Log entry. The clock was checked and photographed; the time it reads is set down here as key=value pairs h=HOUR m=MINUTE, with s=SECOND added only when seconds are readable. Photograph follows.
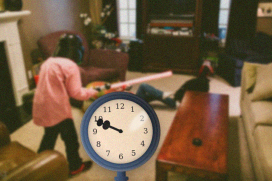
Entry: h=9 m=49
